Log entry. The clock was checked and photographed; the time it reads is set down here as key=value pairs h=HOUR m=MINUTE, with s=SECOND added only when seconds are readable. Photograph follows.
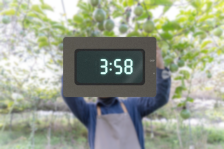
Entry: h=3 m=58
